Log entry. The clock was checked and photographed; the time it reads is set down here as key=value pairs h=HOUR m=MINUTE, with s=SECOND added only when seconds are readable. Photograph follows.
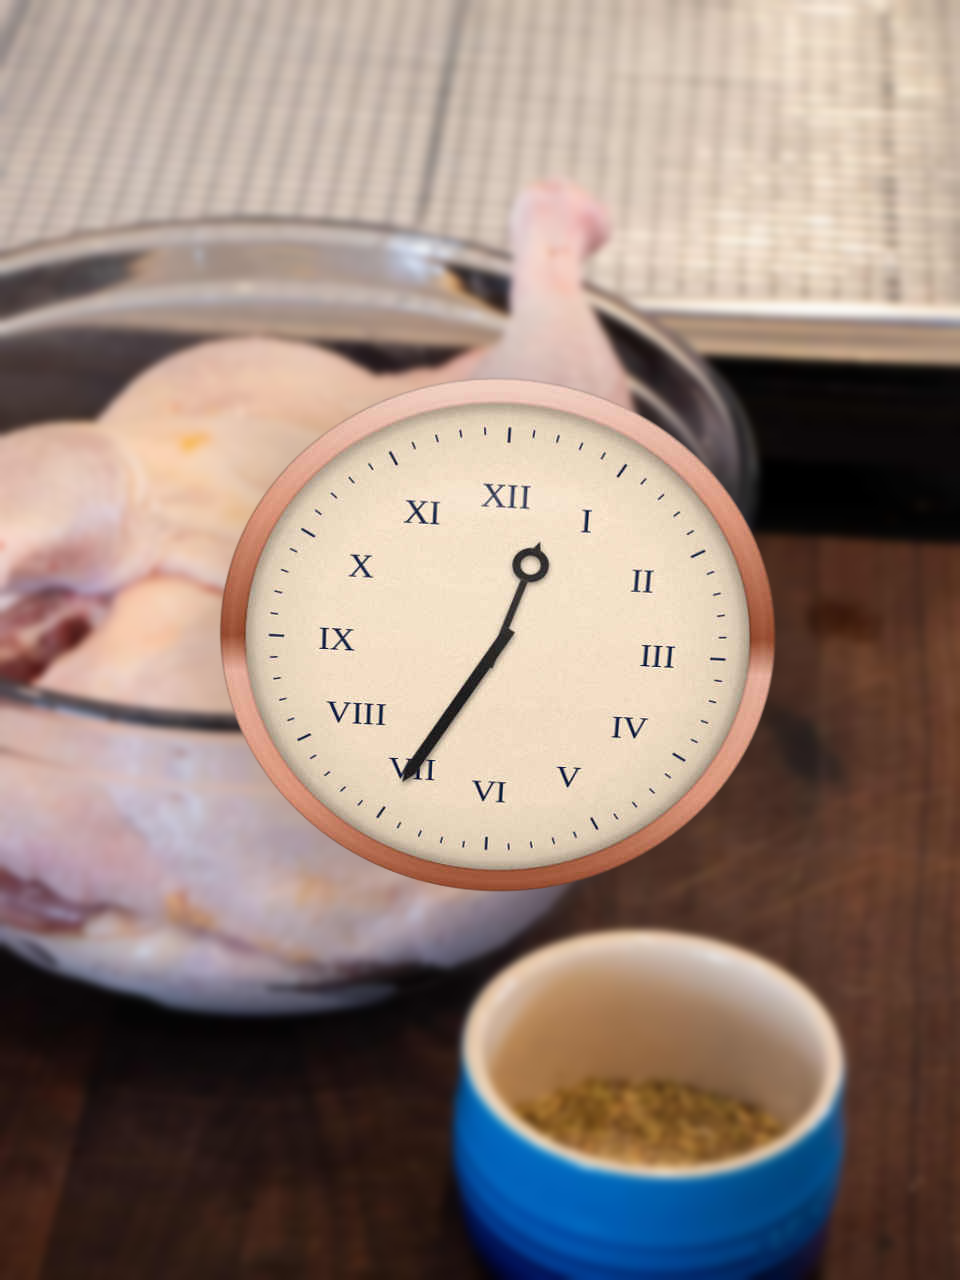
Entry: h=12 m=35
